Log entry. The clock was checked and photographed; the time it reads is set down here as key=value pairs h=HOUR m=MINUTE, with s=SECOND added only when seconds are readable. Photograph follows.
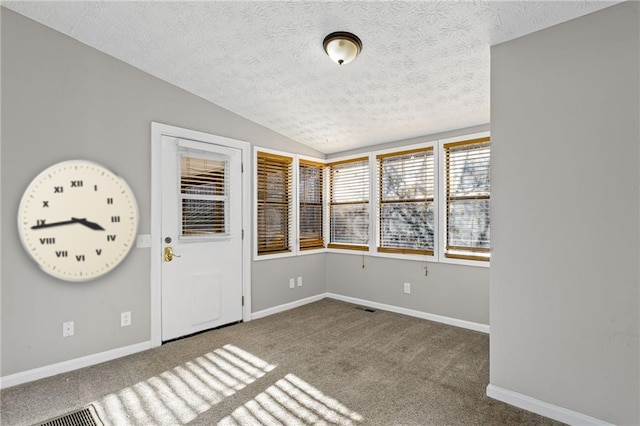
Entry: h=3 m=44
